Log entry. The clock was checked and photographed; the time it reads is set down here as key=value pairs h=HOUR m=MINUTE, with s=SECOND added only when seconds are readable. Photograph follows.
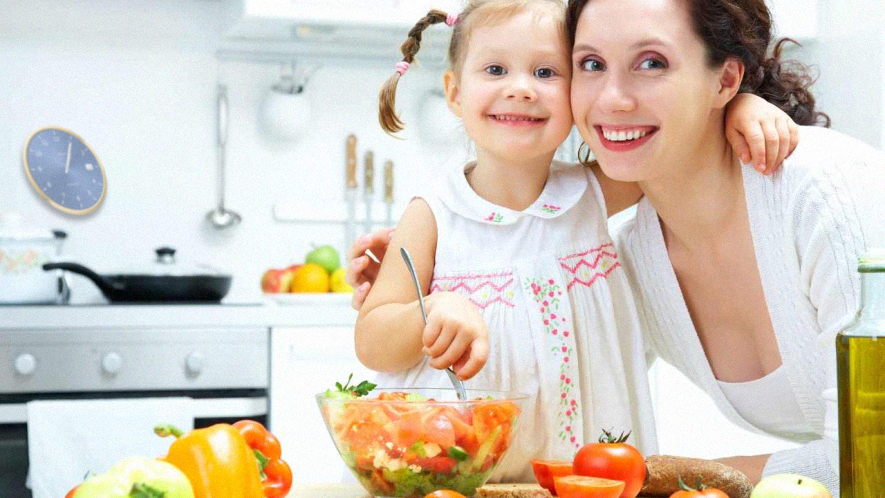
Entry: h=1 m=5
